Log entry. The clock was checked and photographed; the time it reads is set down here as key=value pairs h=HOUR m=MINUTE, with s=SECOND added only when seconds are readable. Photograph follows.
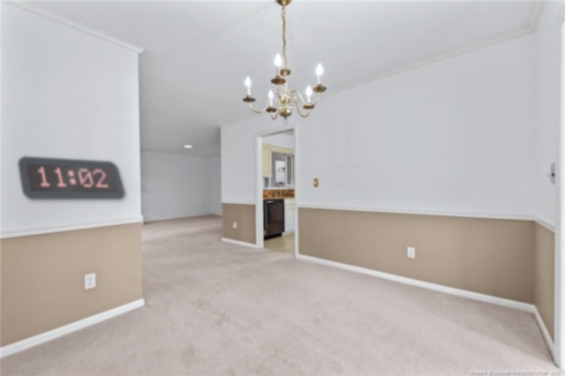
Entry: h=11 m=2
